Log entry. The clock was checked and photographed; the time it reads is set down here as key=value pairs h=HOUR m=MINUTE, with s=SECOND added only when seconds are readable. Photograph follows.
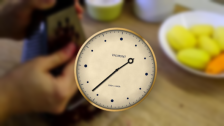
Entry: h=1 m=37
